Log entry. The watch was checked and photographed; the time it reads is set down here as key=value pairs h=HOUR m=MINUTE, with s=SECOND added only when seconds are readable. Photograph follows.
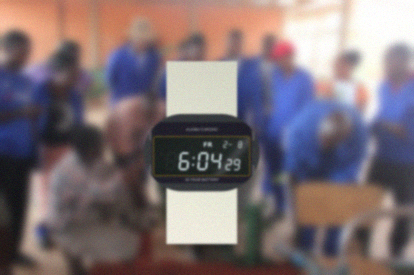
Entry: h=6 m=4 s=29
